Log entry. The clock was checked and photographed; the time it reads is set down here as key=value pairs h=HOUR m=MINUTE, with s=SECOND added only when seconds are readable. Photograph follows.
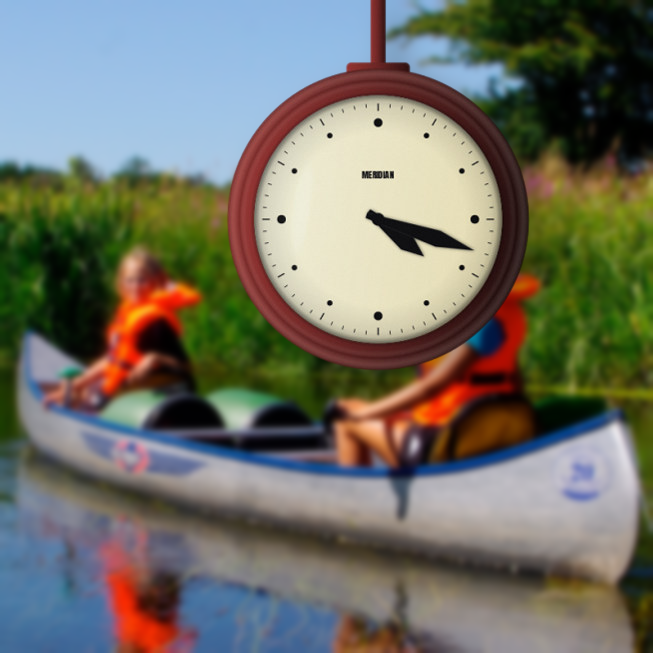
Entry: h=4 m=18
